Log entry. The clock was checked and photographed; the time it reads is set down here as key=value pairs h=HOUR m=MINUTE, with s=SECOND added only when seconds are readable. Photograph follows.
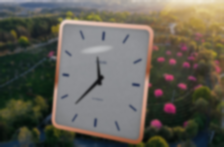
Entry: h=11 m=37
